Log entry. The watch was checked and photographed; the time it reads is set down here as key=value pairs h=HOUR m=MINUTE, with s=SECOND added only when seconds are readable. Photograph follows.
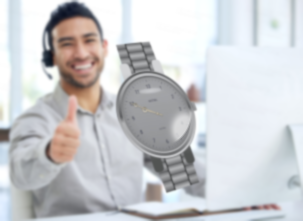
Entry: h=9 m=50
